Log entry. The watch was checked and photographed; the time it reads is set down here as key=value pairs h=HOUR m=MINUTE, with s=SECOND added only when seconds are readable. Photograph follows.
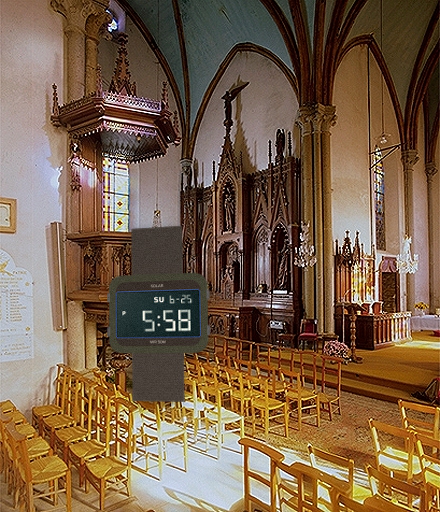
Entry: h=5 m=58
